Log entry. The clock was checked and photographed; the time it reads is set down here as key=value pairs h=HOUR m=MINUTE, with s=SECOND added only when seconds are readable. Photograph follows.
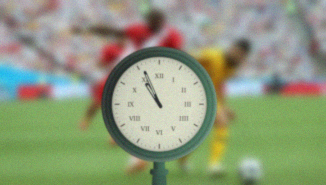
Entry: h=10 m=56
